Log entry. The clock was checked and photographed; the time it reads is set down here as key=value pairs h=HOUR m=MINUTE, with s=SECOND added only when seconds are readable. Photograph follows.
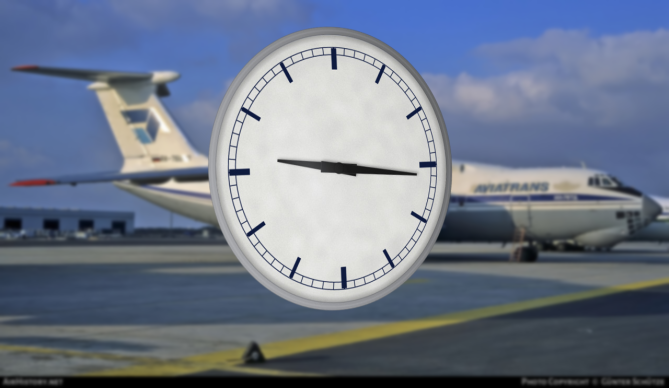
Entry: h=9 m=16
